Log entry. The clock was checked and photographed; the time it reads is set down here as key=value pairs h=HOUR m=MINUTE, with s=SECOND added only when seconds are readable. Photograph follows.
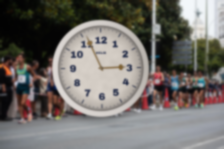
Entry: h=2 m=56
